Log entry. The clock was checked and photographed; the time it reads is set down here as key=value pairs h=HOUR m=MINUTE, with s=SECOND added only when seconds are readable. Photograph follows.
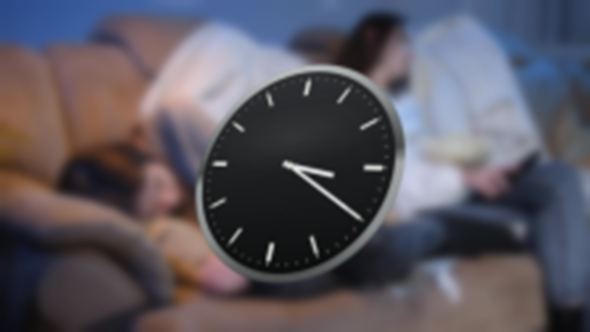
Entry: h=3 m=20
